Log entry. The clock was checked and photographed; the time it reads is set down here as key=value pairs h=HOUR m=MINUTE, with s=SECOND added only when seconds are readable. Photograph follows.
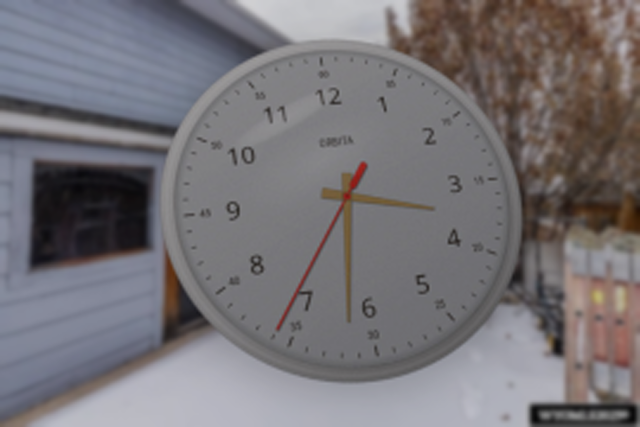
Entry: h=3 m=31 s=36
